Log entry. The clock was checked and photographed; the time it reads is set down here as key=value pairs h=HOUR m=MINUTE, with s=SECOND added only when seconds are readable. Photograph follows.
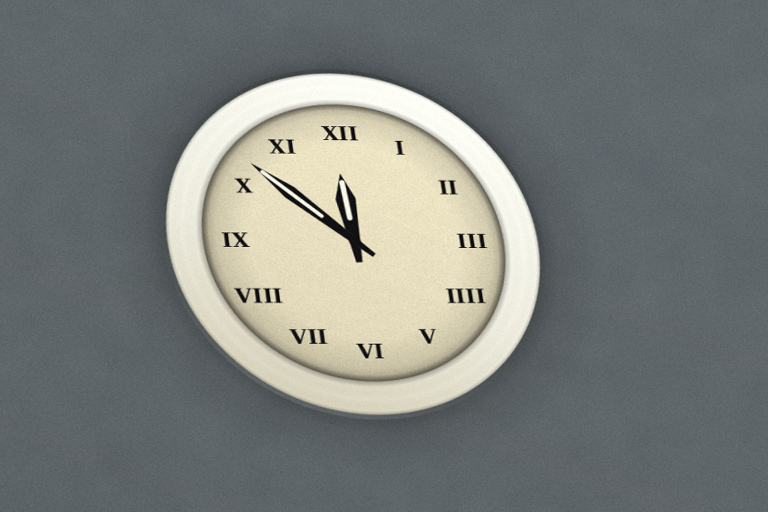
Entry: h=11 m=52
